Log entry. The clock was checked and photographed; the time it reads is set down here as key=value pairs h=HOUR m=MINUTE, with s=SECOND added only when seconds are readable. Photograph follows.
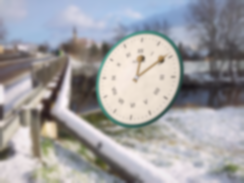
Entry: h=12 m=9
